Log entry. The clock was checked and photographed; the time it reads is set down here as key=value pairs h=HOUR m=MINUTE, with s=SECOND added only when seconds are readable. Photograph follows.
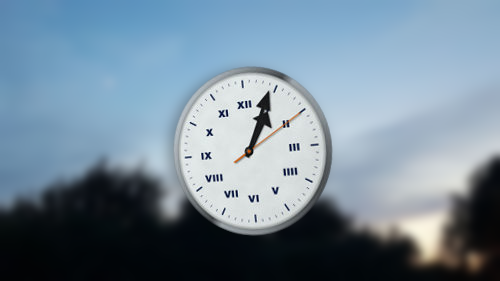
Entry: h=1 m=4 s=10
